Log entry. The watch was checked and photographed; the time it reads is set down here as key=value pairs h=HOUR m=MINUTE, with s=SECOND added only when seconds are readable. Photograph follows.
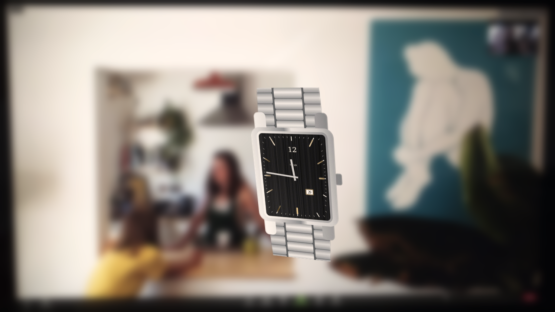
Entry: h=11 m=46
